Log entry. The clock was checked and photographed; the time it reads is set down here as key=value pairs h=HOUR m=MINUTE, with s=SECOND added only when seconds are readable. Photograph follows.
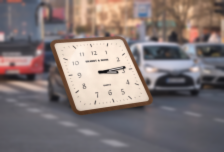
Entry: h=3 m=14
